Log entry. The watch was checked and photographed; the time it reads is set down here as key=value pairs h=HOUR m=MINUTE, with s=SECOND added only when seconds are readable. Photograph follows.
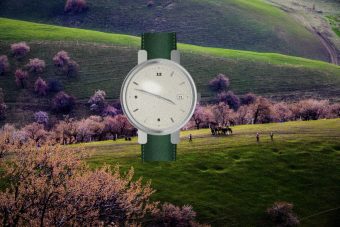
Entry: h=3 m=48
